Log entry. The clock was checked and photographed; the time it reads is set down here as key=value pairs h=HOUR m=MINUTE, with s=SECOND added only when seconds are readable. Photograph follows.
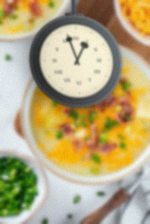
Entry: h=12 m=57
